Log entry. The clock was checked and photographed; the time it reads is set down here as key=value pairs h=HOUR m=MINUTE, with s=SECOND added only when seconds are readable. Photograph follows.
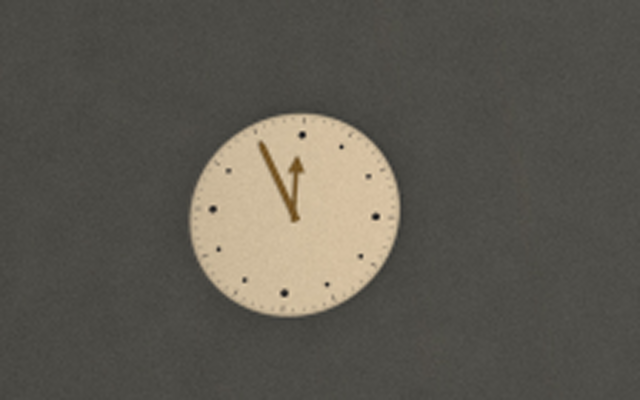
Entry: h=11 m=55
